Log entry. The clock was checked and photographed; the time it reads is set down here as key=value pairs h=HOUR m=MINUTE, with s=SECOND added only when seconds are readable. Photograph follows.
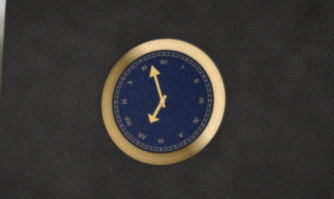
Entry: h=6 m=57
